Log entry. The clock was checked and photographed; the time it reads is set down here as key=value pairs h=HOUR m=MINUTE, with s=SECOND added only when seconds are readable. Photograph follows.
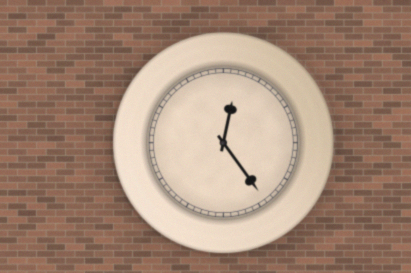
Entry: h=12 m=24
